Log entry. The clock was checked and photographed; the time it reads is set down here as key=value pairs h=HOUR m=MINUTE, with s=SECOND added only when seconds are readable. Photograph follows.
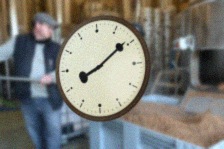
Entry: h=8 m=9
